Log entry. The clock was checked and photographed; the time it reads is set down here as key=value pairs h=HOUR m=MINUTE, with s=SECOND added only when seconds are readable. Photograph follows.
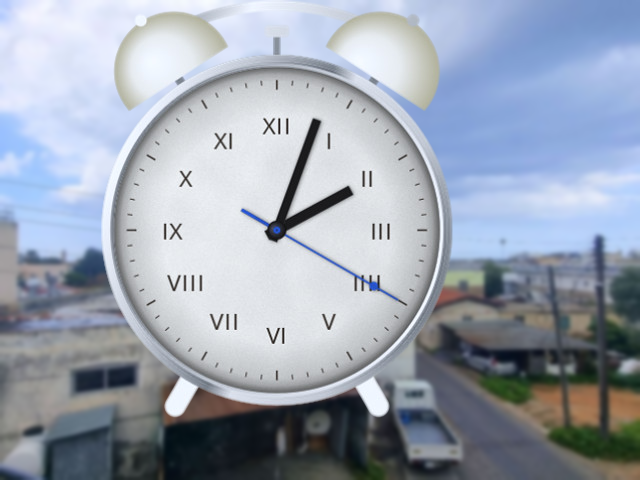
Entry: h=2 m=3 s=20
